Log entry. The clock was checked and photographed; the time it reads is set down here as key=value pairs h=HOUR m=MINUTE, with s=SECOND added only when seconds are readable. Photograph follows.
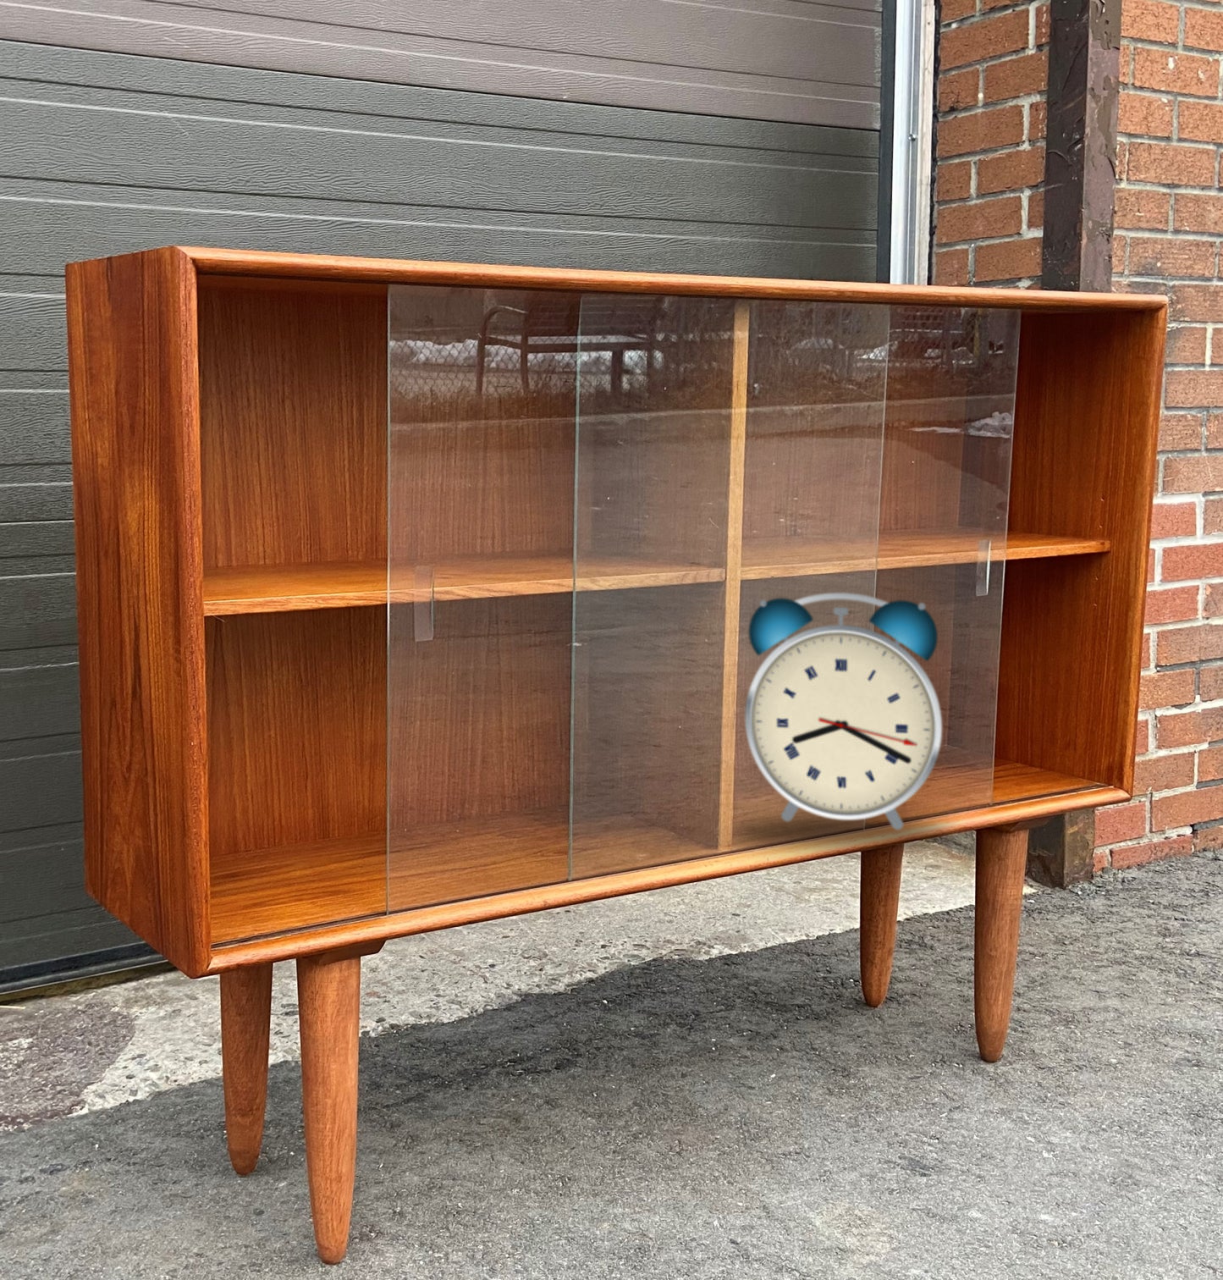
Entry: h=8 m=19 s=17
